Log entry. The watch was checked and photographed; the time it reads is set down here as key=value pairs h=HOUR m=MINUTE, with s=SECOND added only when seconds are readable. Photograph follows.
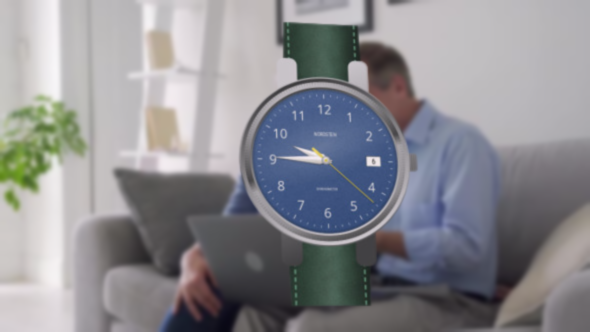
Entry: h=9 m=45 s=22
